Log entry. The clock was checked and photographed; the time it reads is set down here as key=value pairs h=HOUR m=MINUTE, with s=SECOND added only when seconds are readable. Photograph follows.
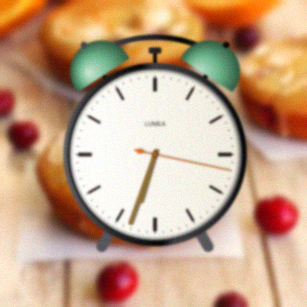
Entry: h=6 m=33 s=17
